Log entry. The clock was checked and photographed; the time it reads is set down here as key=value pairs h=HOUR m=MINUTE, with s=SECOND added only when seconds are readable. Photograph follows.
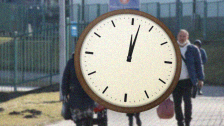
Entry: h=12 m=2
